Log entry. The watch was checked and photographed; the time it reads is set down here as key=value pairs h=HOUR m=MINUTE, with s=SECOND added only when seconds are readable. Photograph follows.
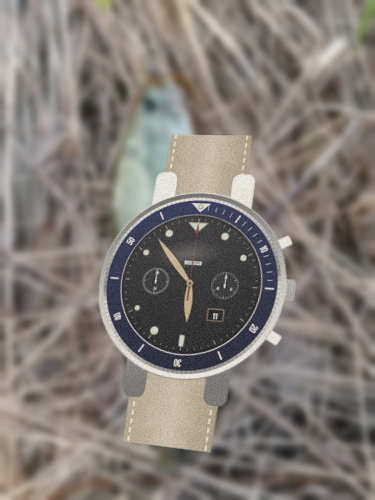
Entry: h=5 m=53
